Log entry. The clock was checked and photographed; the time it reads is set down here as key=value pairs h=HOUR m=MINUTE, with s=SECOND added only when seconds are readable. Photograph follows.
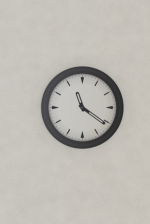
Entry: h=11 m=21
